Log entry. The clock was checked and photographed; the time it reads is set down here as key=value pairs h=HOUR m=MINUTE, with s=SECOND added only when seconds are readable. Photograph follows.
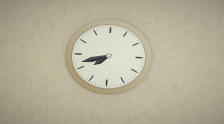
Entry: h=7 m=42
